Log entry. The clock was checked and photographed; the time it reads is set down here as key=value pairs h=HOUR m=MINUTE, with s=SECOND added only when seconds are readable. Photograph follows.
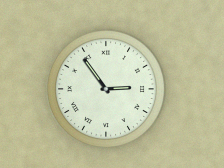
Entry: h=2 m=54
